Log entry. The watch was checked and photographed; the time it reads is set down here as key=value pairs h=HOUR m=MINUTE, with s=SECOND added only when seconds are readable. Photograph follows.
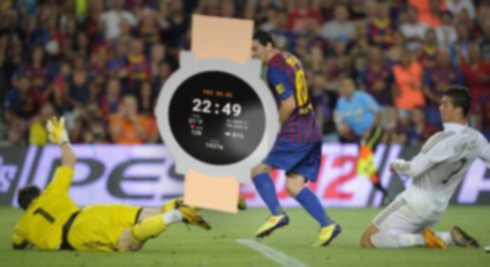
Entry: h=22 m=49
